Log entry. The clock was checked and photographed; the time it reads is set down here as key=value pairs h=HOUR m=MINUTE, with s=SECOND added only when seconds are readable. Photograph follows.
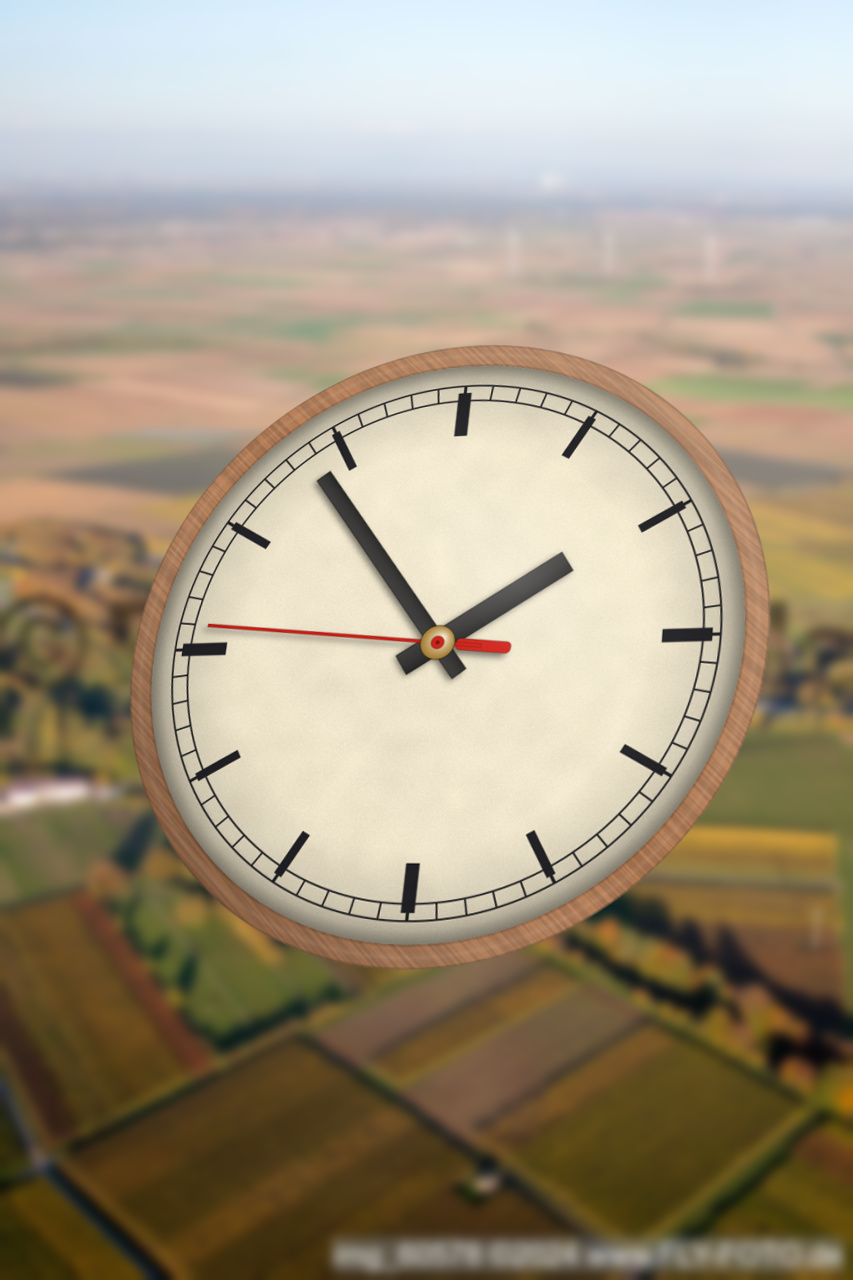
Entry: h=1 m=53 s=46
